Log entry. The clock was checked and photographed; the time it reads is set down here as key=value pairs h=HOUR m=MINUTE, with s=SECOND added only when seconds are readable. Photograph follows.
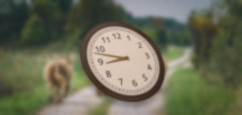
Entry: h=8 m=48
